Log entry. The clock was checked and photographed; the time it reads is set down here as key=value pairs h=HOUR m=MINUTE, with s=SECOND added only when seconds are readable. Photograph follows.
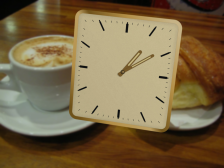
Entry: h=1 m=9
